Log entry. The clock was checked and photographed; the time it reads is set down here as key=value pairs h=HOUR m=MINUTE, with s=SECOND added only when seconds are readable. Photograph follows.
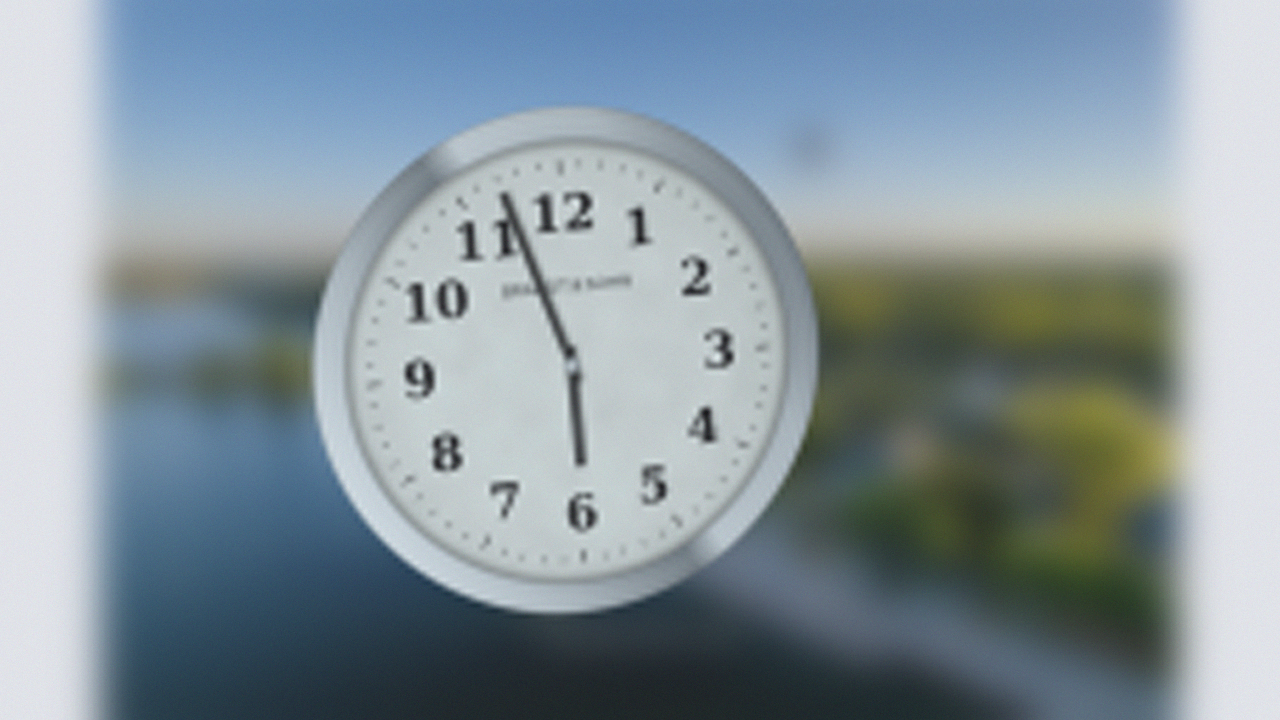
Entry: h=5 m=57
